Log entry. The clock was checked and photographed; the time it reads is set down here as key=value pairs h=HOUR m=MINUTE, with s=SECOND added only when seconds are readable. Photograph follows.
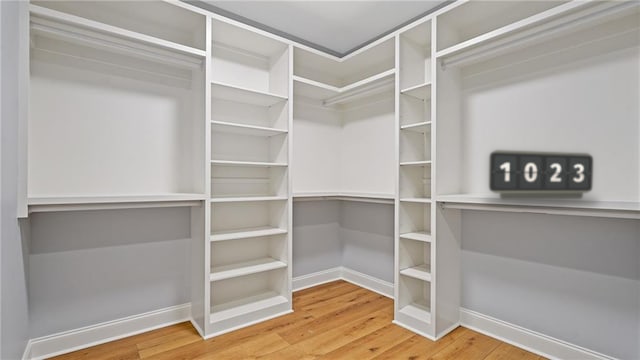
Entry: h=10 m=23
